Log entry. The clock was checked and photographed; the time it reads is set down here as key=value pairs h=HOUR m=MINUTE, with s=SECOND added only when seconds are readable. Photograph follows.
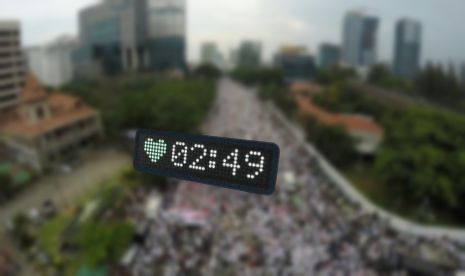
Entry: h=2 m=49
